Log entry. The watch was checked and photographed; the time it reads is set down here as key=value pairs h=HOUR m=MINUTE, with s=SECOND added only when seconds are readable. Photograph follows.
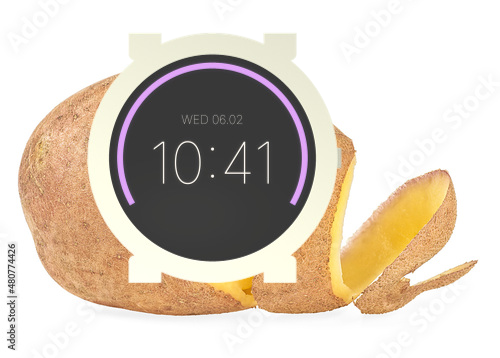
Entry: h=10 m=41
